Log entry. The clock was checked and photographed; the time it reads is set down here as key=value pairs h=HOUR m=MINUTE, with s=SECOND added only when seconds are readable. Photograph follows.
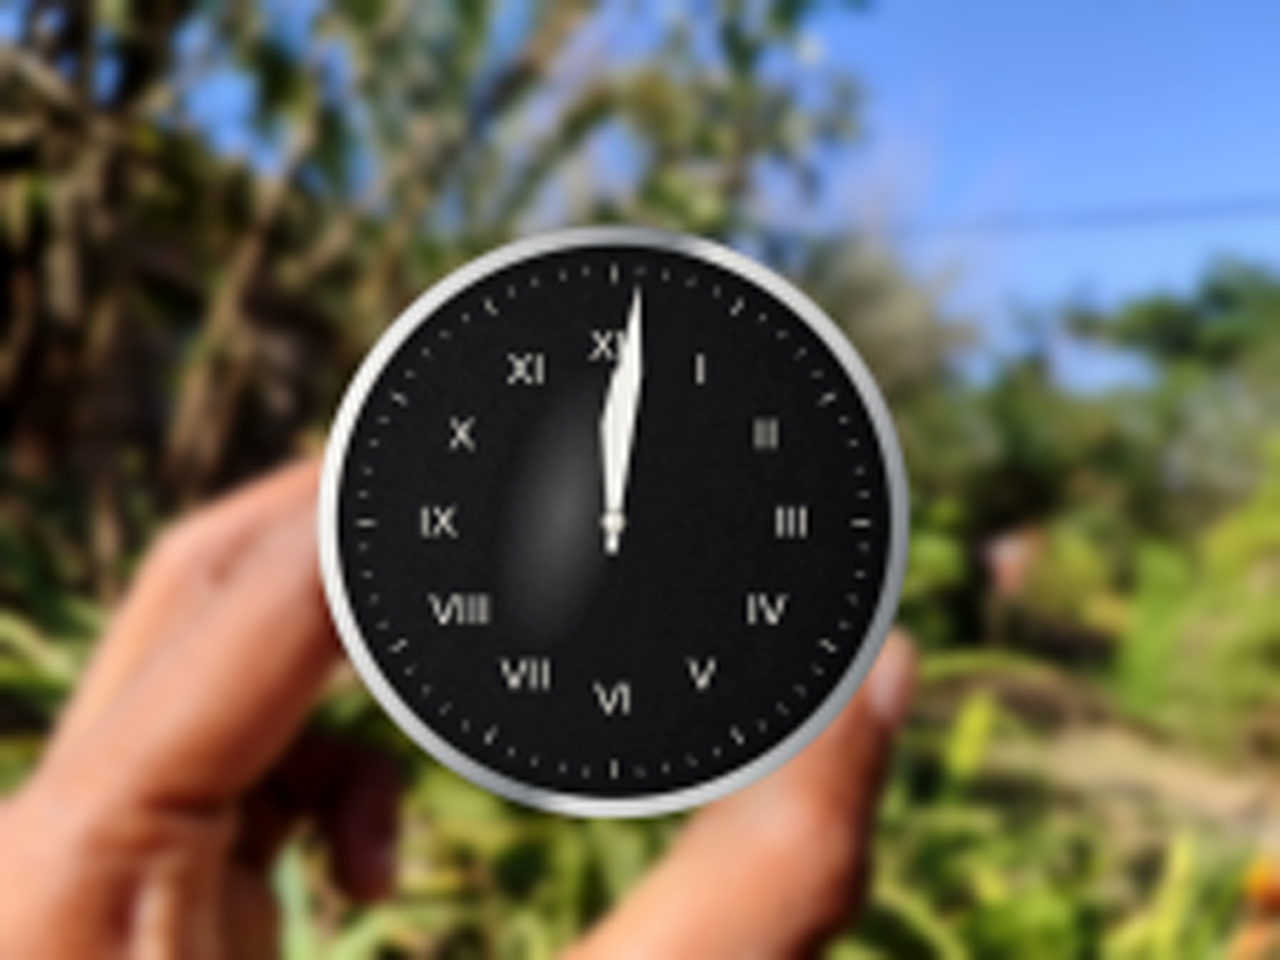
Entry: h=12 m=1
